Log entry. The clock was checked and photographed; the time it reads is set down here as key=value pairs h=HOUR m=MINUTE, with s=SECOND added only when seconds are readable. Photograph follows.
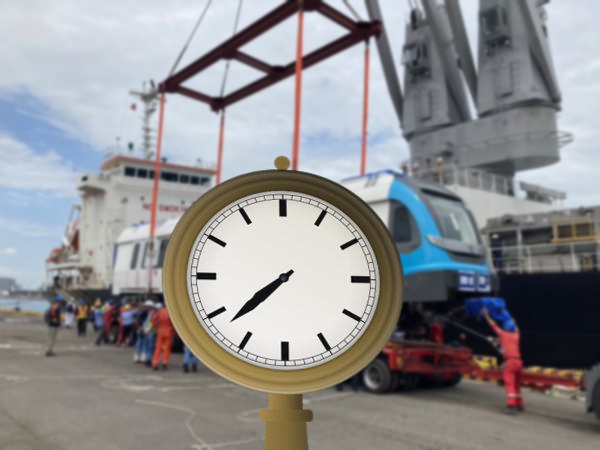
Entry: h=7 m=38
